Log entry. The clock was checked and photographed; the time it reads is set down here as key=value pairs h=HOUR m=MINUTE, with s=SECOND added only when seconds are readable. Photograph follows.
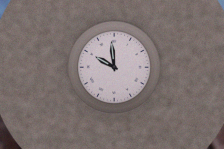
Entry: h=9 m=59
